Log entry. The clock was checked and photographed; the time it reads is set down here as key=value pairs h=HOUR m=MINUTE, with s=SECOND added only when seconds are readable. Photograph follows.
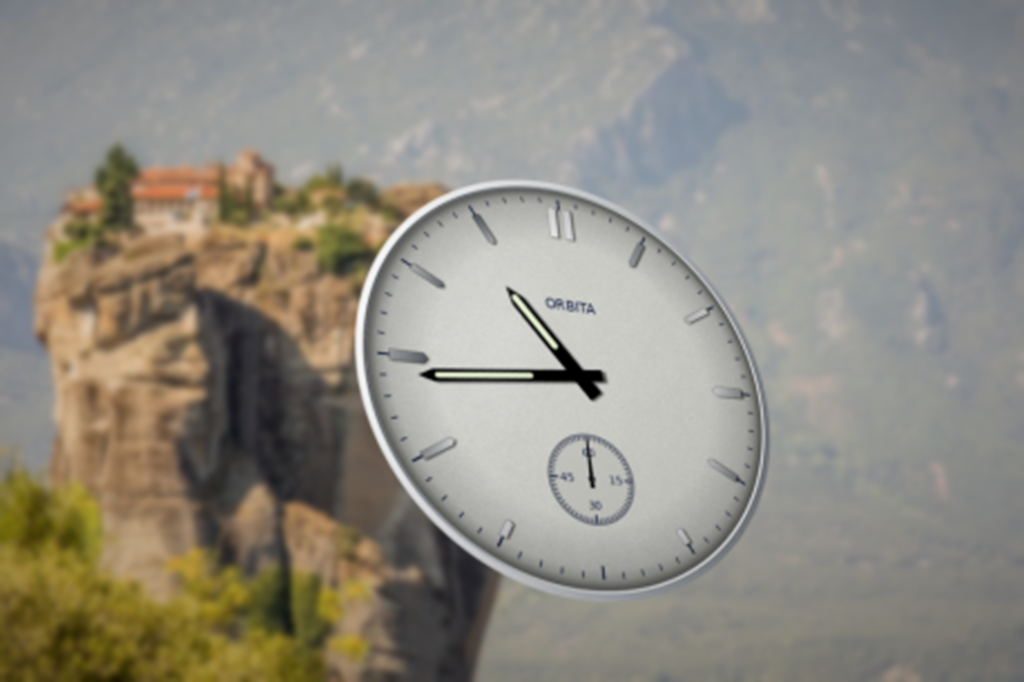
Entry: h=10 m=44
